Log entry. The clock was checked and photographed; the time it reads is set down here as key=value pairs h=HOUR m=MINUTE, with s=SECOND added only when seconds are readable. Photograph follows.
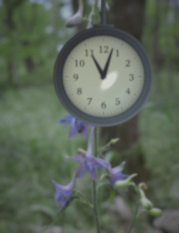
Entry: h=11 m=3
